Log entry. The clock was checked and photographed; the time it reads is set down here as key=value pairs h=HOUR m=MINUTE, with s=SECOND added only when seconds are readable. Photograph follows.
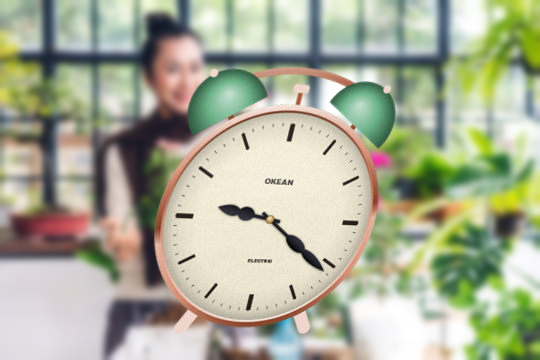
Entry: h=9 m=21
